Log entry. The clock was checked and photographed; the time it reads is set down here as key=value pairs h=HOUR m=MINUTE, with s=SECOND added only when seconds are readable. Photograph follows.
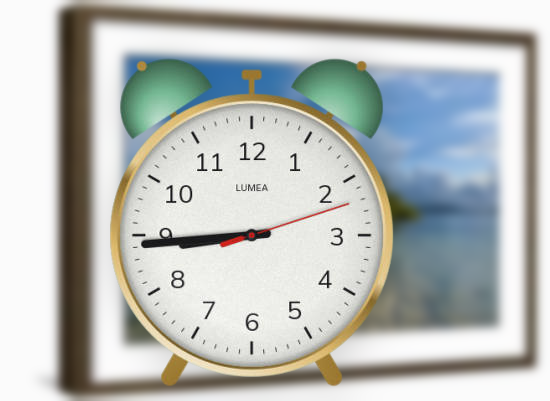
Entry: h=8 m=44 s=12
